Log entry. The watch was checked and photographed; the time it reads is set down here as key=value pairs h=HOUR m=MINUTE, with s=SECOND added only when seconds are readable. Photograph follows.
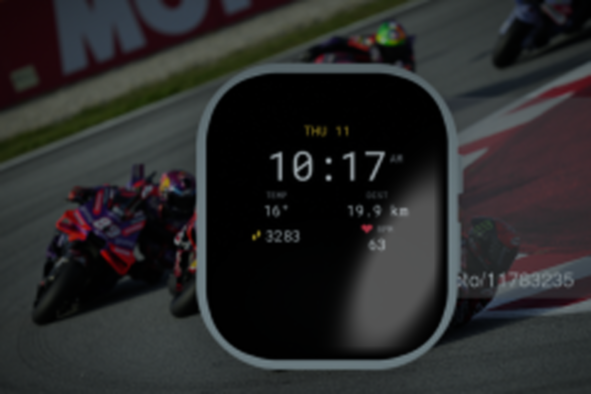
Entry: h=10 m=17
